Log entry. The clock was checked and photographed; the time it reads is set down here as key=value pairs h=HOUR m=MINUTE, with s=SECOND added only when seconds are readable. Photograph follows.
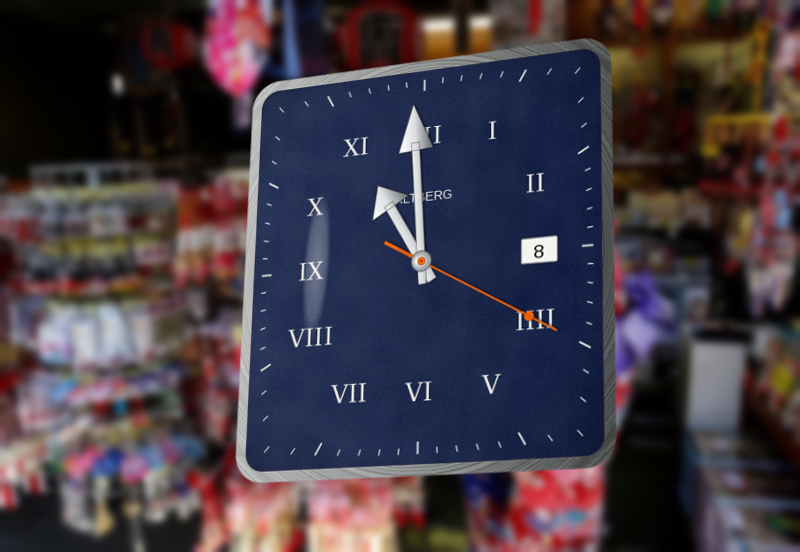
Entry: h=10 m=59 s=20
